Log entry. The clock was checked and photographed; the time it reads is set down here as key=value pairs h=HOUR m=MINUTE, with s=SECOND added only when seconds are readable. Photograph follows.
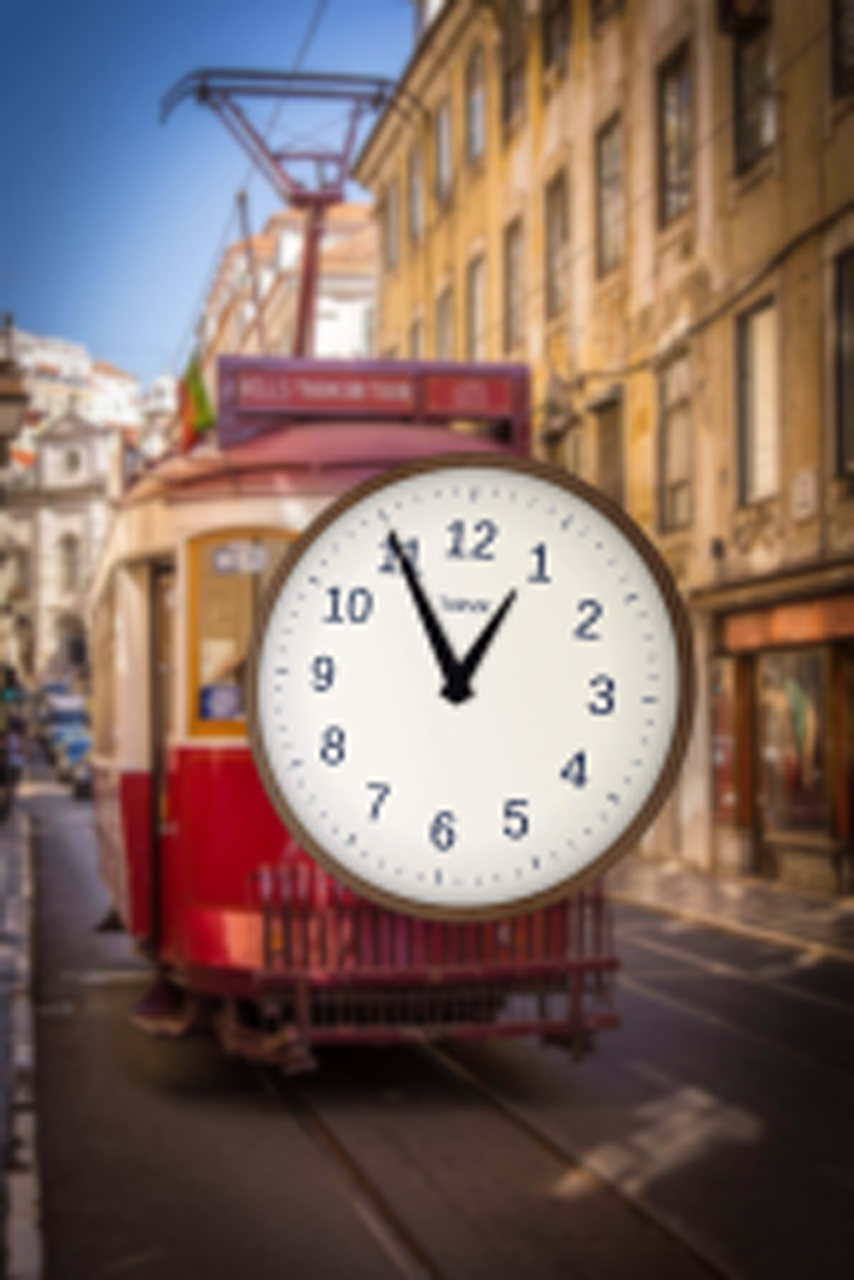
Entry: h=12 m=55
